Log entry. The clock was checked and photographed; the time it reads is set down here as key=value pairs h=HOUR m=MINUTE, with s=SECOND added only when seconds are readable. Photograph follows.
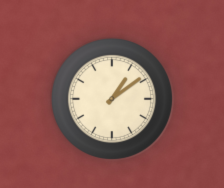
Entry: h=1 m=9
